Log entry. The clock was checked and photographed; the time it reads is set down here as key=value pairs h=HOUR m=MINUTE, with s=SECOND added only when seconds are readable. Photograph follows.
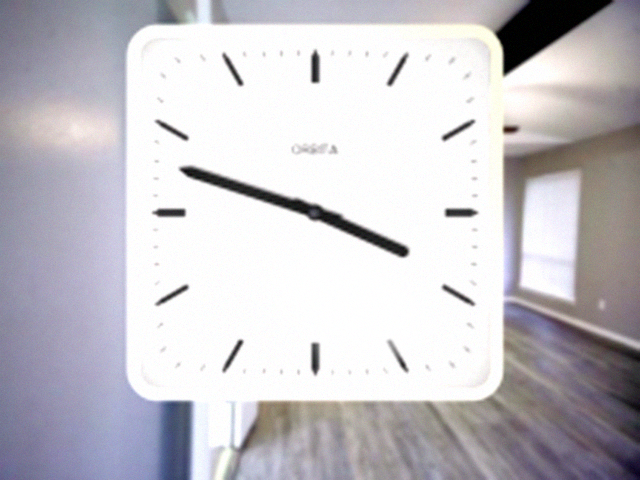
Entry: h=3 m=48
